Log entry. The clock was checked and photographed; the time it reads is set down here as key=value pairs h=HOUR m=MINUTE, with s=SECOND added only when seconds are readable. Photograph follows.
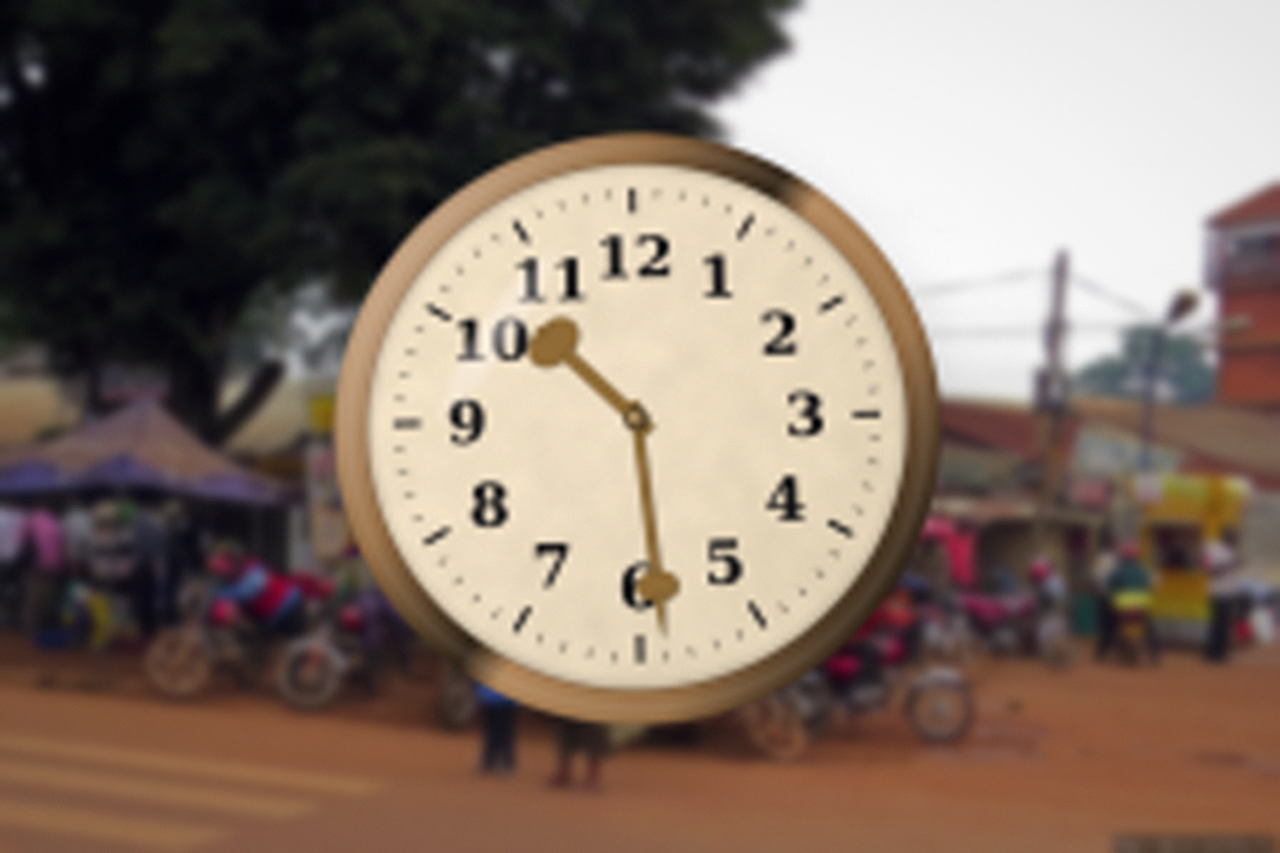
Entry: h=10 m=29
